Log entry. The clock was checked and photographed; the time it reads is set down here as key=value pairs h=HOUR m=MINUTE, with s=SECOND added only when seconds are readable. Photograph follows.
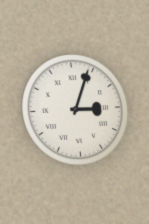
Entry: h=3 m=4
